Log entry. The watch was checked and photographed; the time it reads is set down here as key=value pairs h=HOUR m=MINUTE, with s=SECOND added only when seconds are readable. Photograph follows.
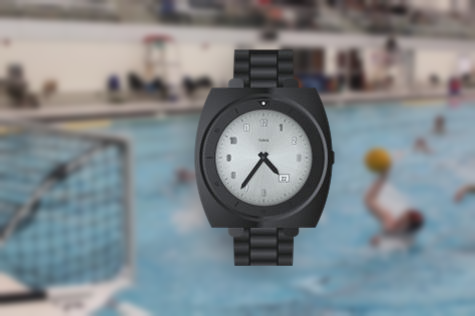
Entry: h=4 m=36
